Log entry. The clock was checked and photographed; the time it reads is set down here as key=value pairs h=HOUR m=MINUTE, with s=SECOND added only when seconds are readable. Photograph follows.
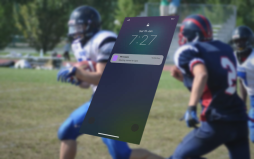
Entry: h=7 m=27
